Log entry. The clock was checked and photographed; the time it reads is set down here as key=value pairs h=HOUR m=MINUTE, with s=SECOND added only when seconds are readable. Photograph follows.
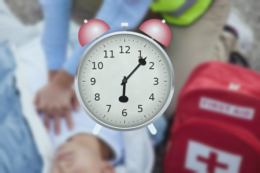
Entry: h=6 m=7
